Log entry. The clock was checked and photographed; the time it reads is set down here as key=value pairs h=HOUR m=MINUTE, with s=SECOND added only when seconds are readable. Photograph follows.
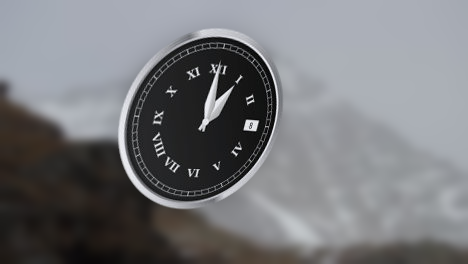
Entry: h=1 m=0
